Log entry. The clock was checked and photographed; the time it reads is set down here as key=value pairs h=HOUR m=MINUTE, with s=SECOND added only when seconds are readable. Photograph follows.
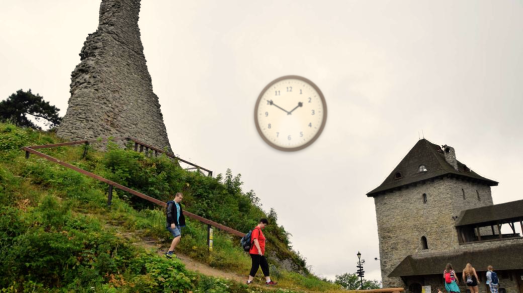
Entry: h=1 m=50
